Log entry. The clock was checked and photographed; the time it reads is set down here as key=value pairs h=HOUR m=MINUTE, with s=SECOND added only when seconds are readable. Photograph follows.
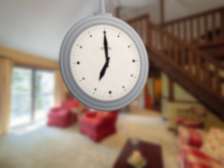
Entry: h=7 m=0
